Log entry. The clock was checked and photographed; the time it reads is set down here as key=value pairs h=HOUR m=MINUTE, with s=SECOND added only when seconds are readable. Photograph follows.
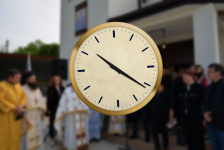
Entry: h=10 m=21
